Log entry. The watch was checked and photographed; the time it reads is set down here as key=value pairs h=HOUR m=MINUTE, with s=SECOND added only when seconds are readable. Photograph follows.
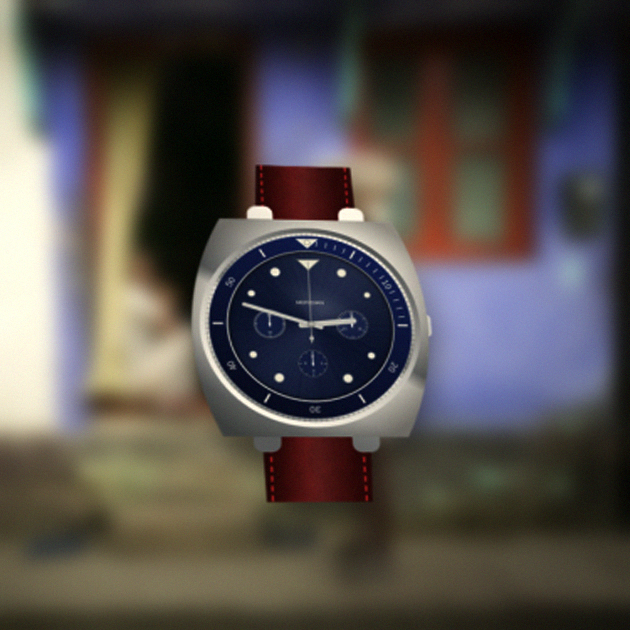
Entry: h=2 m=48
